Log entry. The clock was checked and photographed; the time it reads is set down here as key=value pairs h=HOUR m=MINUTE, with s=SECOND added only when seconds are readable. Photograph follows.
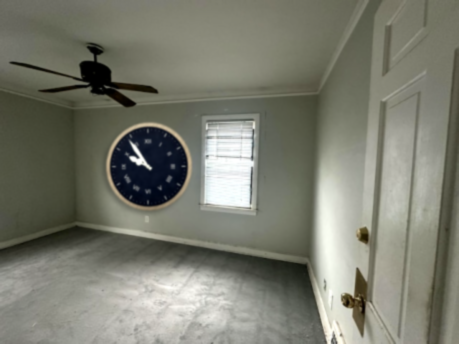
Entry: h=9 m=54
